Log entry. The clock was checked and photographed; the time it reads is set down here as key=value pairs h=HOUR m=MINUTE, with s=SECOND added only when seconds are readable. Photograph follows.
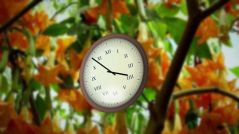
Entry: h=3 m=53
